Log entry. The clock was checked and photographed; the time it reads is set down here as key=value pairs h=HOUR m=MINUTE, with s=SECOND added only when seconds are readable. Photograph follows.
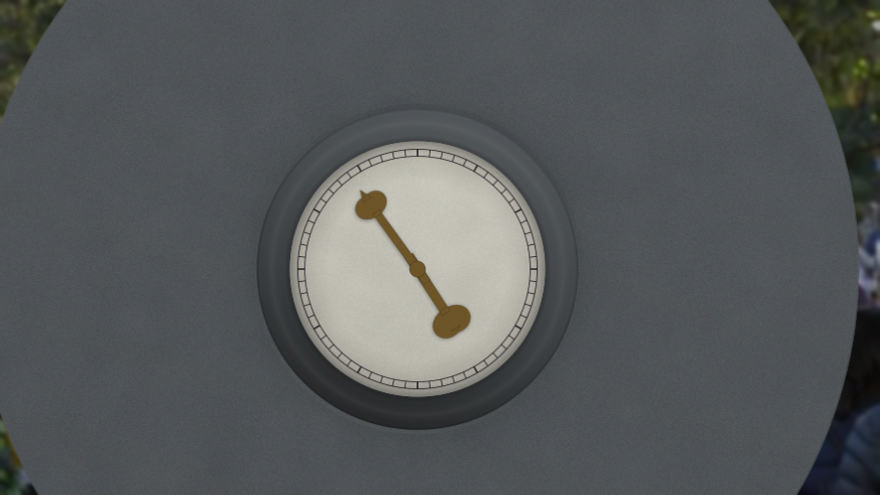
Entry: h=4 m=54
